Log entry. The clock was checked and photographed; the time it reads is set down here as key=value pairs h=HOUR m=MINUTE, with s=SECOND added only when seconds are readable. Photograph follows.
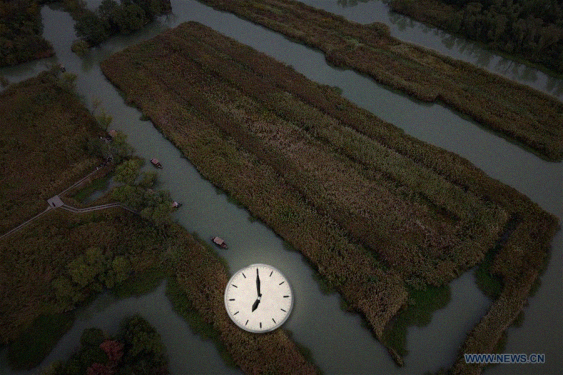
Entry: h=7 m=0
